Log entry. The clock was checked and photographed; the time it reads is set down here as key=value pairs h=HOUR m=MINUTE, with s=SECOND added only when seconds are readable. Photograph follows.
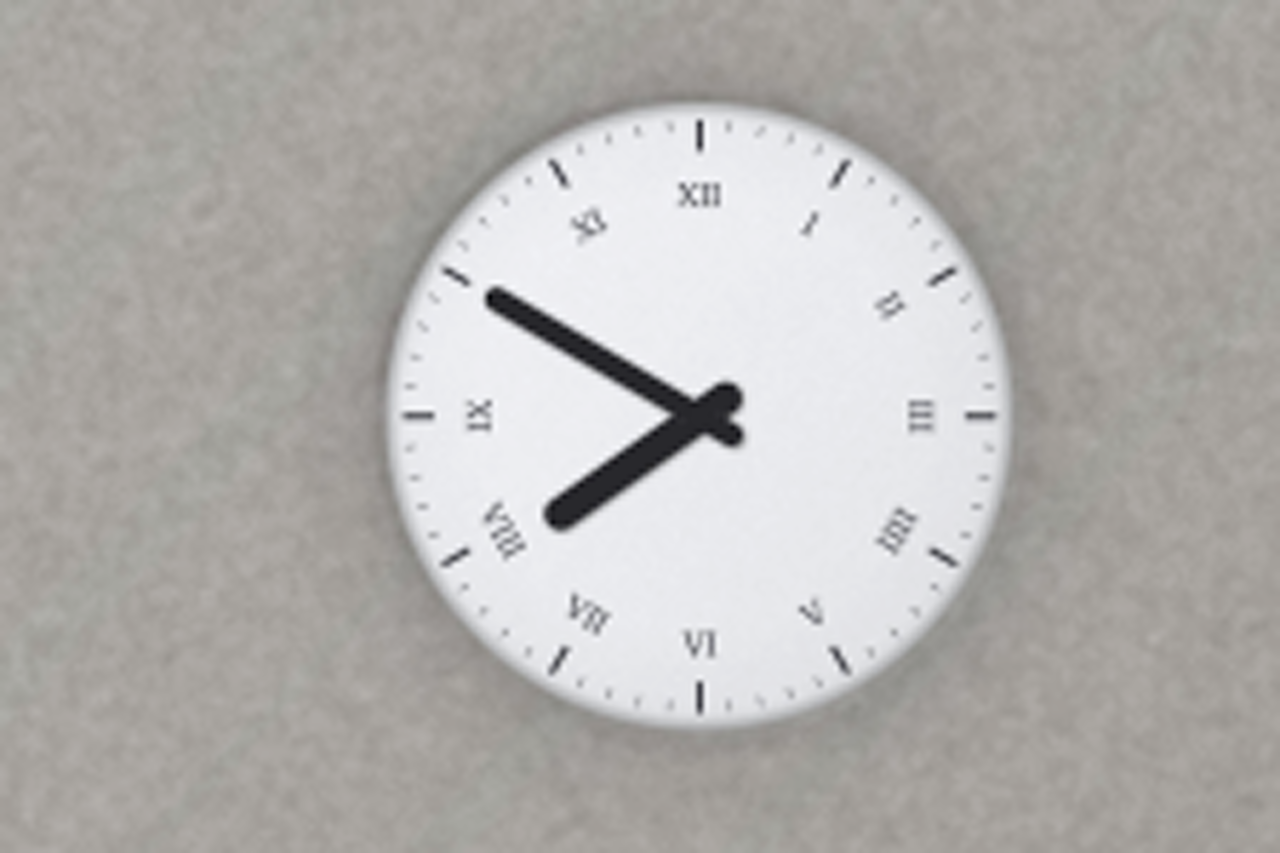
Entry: h=7 m=50
